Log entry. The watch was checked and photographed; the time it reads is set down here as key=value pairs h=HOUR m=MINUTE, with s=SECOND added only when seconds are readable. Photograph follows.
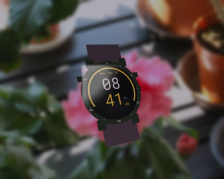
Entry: h=8 m=41
